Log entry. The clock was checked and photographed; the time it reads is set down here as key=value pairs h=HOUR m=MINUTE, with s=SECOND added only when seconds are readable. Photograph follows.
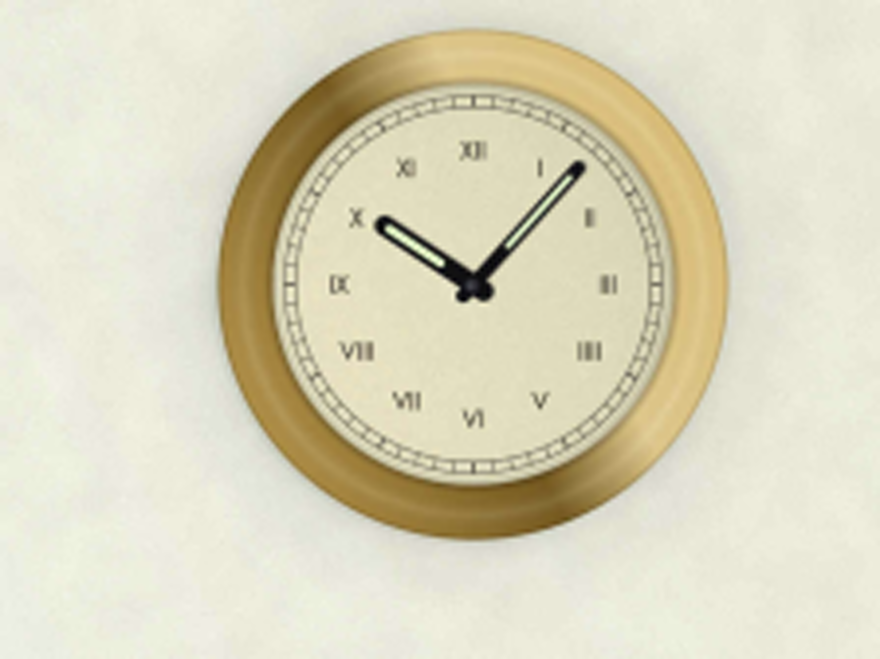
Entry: h=10 m=7
